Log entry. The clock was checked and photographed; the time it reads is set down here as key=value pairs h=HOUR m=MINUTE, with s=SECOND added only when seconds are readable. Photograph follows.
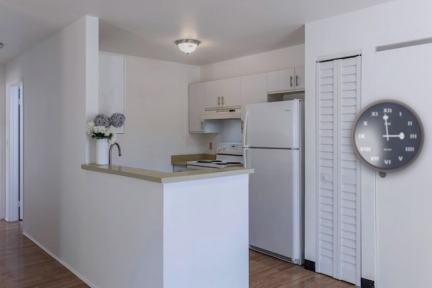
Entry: h=2 m=59
